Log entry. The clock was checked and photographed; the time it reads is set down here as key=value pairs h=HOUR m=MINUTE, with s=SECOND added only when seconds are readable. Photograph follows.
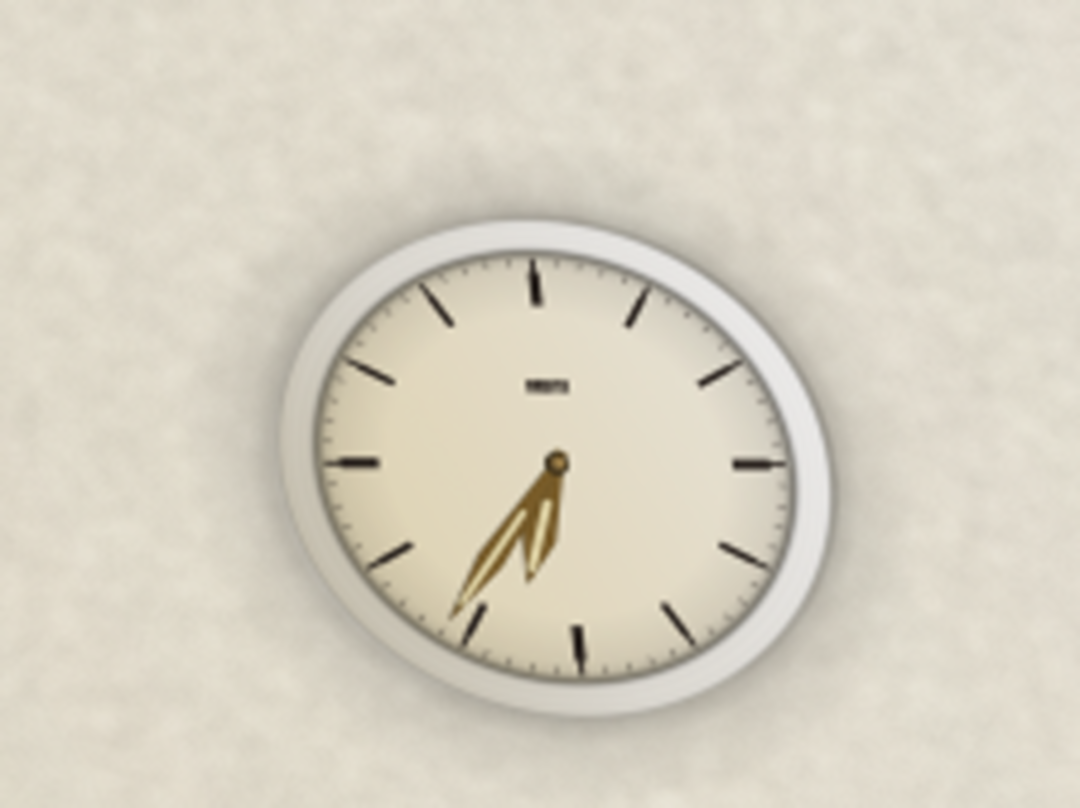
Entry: h=6 m=36
